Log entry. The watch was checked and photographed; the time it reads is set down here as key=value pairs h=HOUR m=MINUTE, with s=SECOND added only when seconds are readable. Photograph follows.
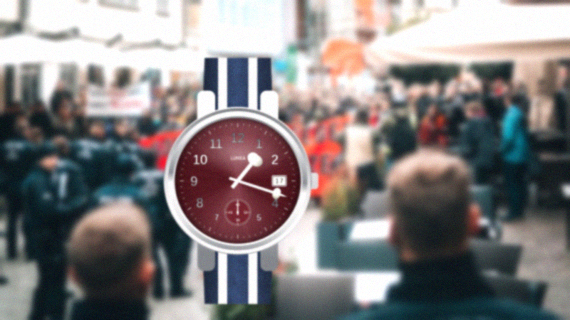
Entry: h=1 m=18
